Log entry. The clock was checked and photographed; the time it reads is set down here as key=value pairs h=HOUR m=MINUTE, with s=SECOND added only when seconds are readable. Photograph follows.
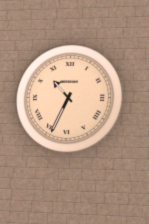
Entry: h=10 m=34
